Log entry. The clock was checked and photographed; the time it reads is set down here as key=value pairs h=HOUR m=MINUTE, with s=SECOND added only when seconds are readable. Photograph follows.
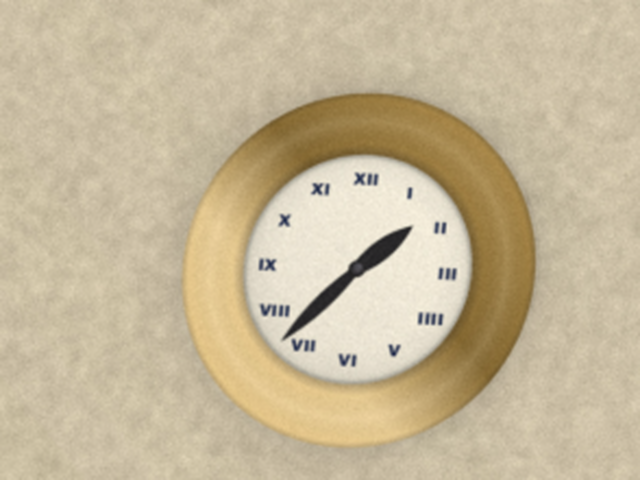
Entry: h=1 m=37
